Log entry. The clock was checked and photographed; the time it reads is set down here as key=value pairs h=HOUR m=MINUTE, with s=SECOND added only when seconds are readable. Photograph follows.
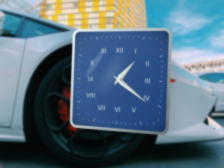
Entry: h=1 m=21
